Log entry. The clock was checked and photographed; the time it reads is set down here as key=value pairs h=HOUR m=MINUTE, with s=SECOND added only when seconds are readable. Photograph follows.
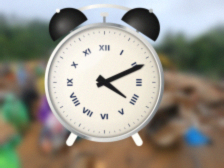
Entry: h=4 m=11
